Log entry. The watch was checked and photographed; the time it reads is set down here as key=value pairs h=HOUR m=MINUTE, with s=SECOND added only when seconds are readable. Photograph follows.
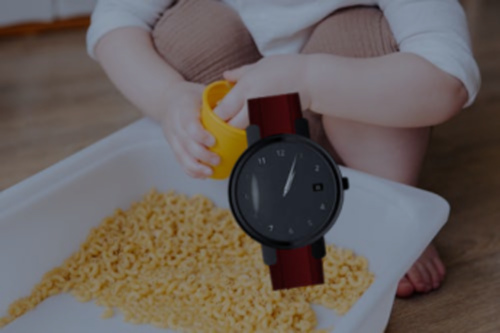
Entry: h=1 m=4
